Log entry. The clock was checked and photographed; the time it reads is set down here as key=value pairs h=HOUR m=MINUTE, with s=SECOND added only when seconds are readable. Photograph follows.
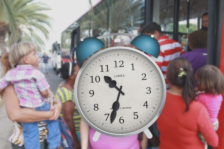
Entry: h=10 m=33
